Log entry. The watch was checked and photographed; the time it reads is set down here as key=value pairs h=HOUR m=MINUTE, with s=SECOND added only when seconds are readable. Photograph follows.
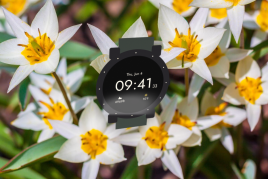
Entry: h=9 m=41
